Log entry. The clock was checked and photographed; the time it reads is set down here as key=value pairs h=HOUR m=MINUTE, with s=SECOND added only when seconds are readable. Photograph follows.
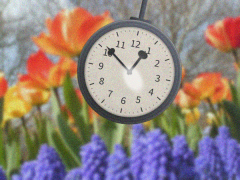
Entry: h=12 m=51
